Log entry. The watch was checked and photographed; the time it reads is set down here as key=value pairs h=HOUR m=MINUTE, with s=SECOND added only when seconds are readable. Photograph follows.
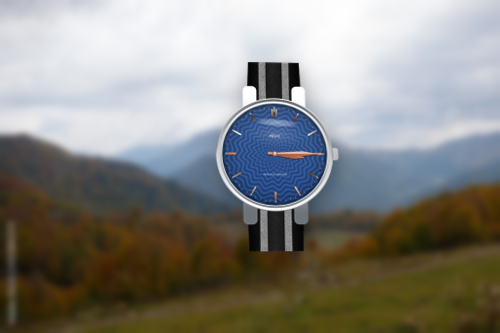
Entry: h=3 m=15
